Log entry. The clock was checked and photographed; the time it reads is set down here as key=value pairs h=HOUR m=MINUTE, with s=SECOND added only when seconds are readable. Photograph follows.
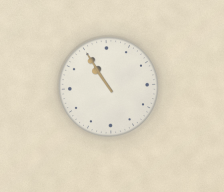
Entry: h=10 m=55
